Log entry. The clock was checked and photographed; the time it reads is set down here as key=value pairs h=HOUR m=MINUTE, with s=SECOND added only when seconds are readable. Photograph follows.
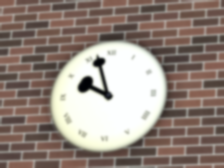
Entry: h=9 m=57
